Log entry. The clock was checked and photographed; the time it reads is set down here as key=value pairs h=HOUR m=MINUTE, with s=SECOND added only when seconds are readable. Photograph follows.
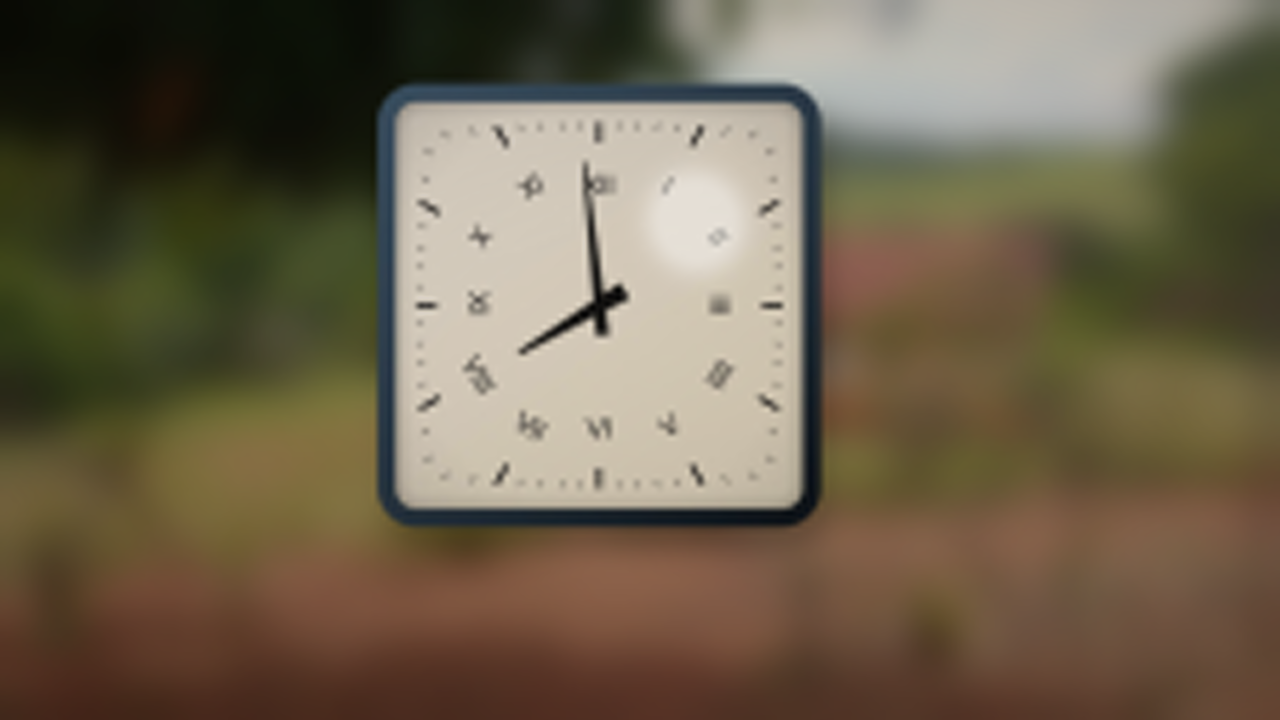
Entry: h=7 m=59
